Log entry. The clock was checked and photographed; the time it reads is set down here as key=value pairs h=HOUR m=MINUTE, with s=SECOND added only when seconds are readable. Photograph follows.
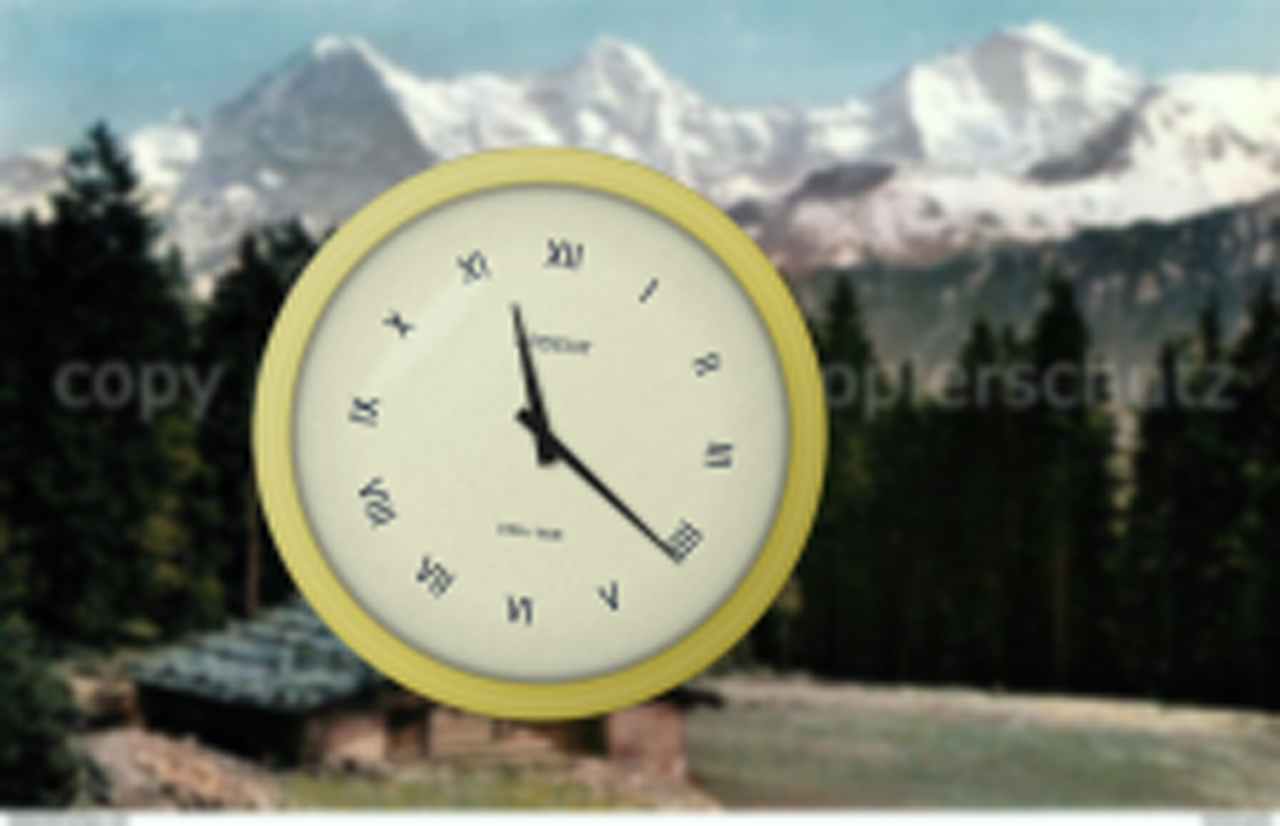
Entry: h=11 m=21
